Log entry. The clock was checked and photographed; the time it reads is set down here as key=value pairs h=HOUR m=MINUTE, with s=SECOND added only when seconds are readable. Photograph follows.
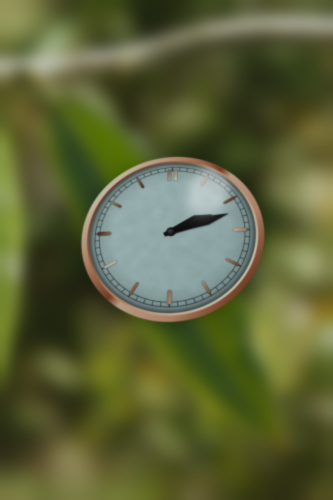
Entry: h=2 m=12
